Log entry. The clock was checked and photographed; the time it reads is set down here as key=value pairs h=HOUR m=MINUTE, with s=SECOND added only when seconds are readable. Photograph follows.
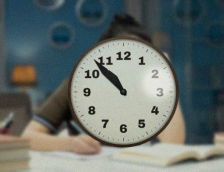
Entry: h=10 m=53
